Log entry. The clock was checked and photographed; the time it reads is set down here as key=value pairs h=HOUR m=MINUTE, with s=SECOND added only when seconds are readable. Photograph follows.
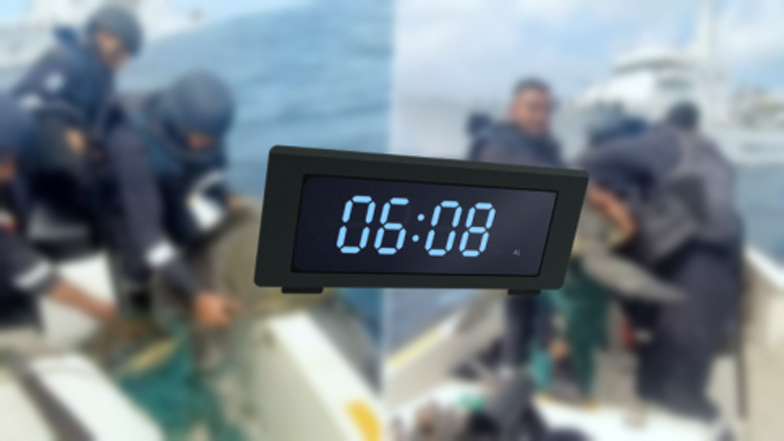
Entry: h=6 m=8
